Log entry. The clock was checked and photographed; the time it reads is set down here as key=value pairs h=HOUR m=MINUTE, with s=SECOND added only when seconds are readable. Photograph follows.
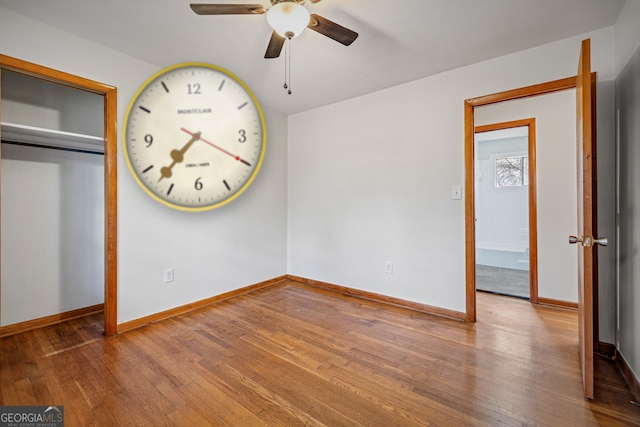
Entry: h=7 m=37 s=20
